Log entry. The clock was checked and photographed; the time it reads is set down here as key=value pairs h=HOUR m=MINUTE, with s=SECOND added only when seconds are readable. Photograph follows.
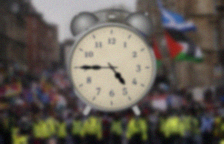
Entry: h=4 m=45
